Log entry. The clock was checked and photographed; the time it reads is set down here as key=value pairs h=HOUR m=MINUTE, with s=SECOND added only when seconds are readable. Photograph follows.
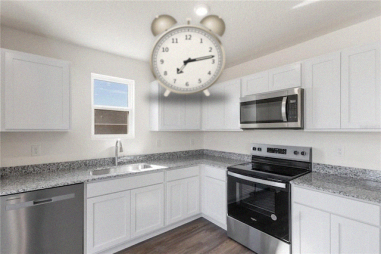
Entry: h=7 m=13
